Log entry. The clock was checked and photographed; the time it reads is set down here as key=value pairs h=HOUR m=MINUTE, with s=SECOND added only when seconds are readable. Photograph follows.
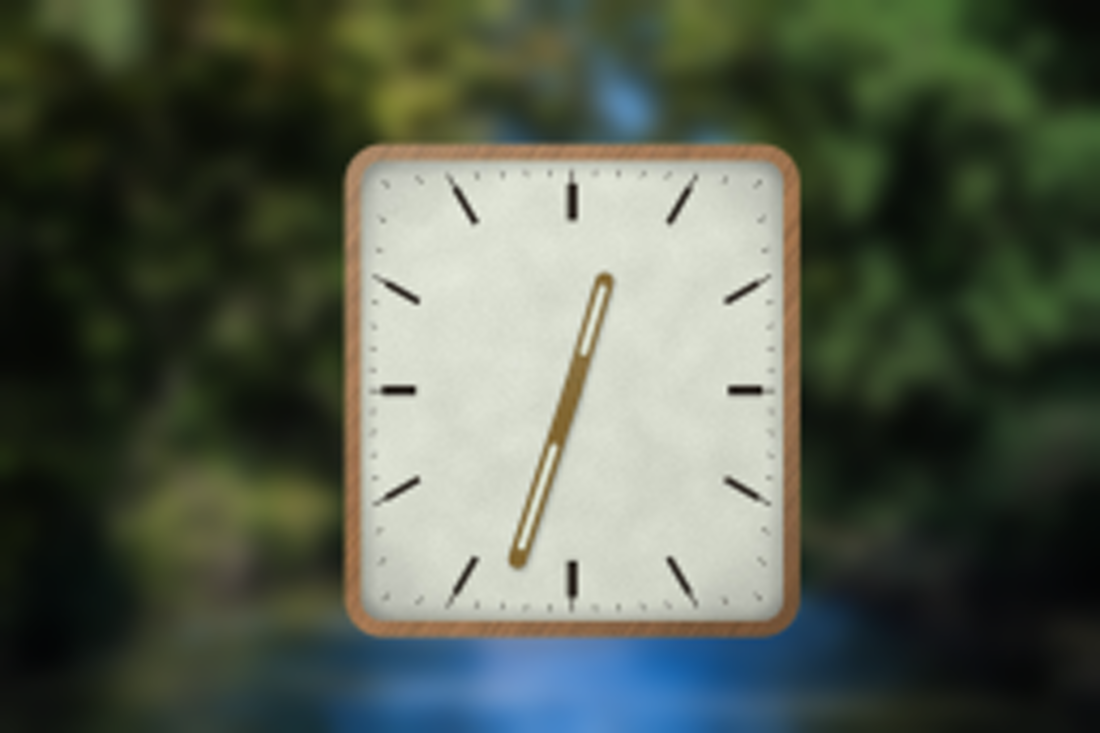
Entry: h=12 m=33
